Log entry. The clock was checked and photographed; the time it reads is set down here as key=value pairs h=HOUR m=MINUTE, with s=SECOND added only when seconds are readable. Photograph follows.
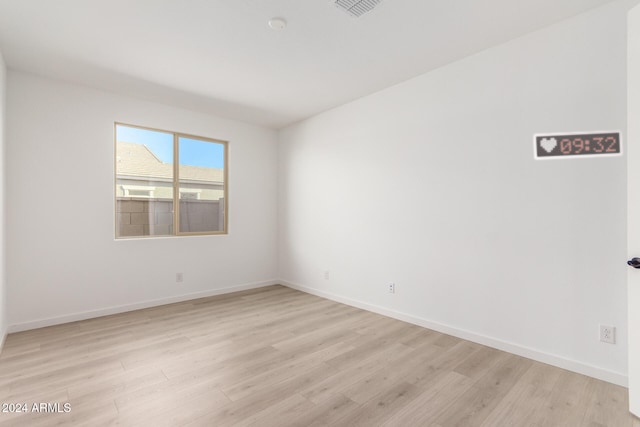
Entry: h=9 m=32
